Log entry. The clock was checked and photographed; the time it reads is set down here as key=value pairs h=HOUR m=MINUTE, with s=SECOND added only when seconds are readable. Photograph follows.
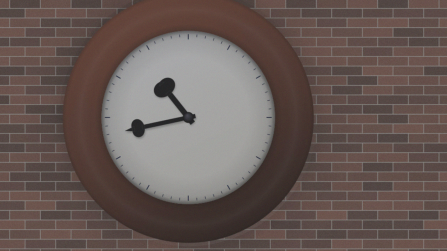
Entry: h=10 m=43
